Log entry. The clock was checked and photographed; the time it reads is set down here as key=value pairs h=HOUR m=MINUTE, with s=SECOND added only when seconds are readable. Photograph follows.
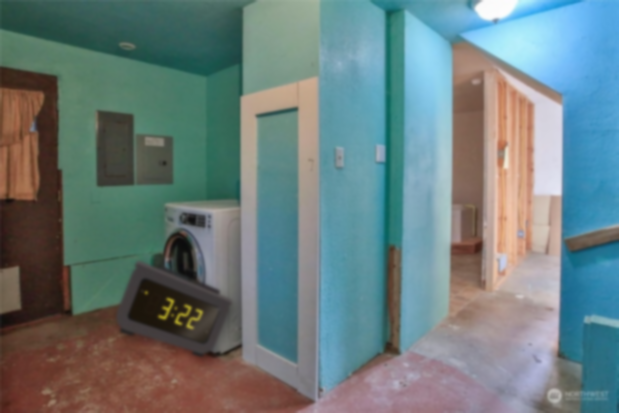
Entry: h=3 m=22
